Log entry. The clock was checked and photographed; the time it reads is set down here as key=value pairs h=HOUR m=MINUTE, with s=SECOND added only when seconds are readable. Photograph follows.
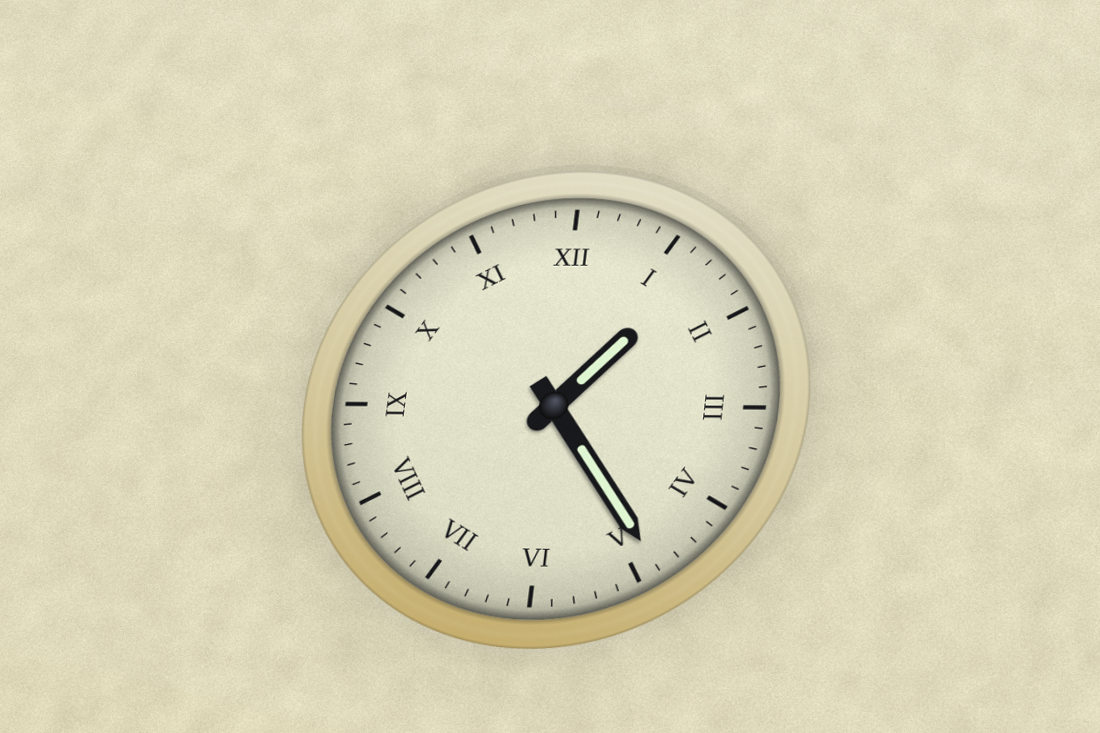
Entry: h=1 m=24
